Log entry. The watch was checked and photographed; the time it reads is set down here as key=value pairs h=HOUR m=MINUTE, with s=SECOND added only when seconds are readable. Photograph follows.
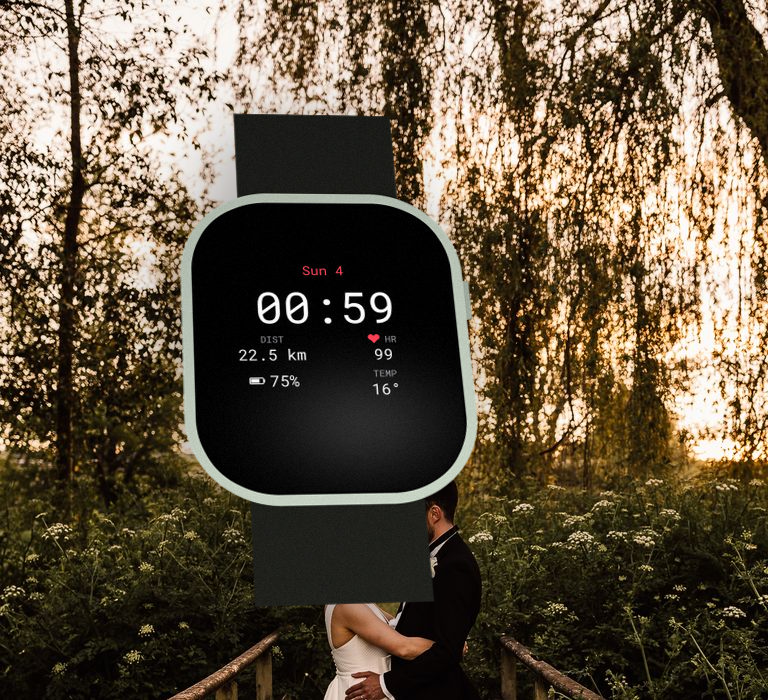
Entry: h=0 m=59
